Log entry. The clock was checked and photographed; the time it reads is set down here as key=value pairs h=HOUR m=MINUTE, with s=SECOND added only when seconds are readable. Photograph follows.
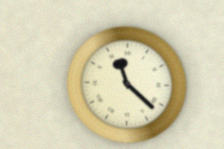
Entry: h=11 m=22
